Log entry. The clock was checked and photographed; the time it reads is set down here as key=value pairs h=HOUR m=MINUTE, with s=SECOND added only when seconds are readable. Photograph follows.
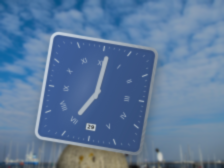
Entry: h=7 m=1
